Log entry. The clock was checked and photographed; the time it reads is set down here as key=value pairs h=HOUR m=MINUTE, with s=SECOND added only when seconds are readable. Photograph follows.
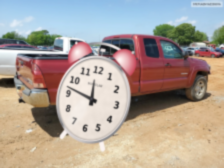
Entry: h=11 m=47
